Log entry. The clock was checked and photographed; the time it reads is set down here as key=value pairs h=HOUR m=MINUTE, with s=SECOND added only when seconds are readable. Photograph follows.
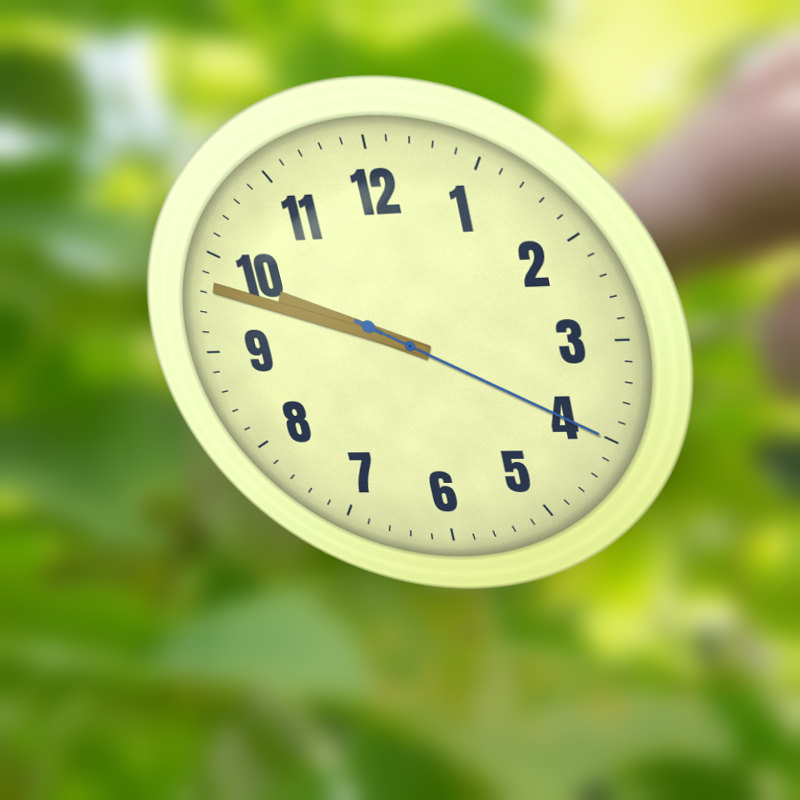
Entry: h=9 m=48 s=20
